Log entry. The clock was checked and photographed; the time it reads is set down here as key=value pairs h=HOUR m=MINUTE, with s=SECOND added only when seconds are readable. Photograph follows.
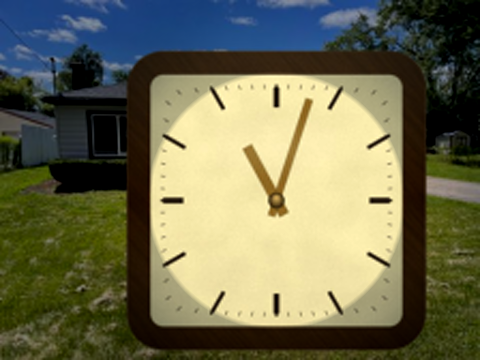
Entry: h=11 m=3
